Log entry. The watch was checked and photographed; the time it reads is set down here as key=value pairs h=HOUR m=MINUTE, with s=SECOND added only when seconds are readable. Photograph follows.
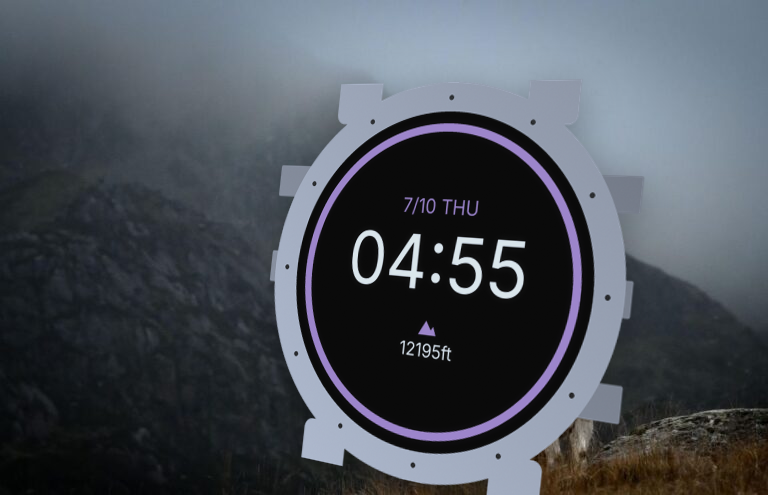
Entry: h=4 m=55
